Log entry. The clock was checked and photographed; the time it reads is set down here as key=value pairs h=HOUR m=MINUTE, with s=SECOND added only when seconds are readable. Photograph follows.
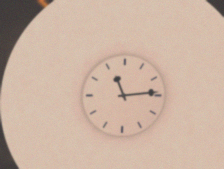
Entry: h=11 m=14
